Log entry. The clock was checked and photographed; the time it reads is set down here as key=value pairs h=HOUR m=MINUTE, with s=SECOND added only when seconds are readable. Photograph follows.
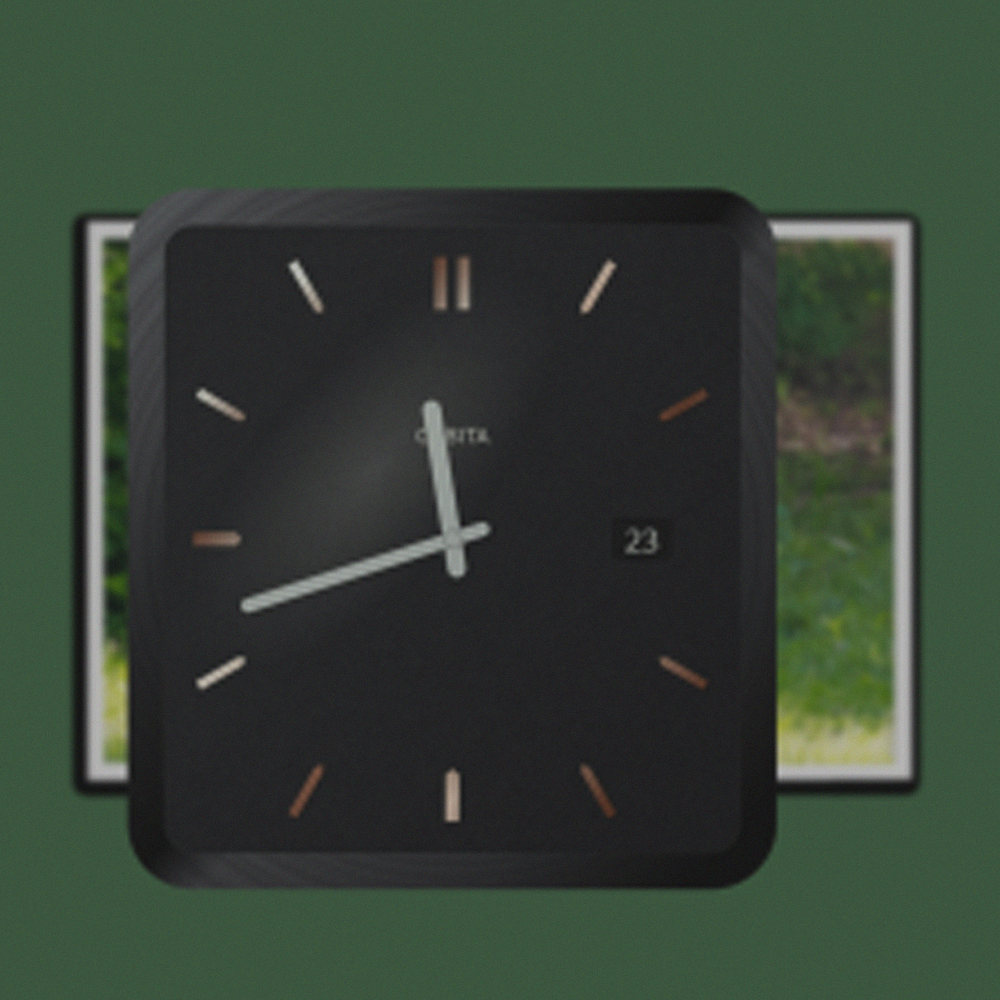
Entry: h=11 m=42
